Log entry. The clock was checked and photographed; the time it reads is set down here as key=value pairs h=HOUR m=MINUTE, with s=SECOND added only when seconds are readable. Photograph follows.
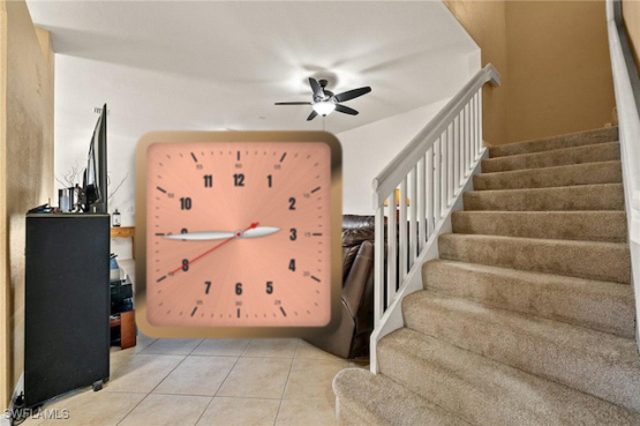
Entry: h=2 m=44 s=40
